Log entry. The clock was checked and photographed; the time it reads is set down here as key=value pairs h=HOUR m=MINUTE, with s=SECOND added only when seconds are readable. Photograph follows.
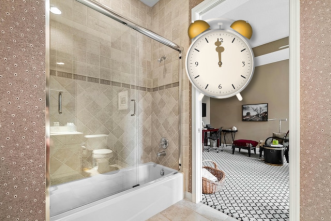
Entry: h=11 m=59
